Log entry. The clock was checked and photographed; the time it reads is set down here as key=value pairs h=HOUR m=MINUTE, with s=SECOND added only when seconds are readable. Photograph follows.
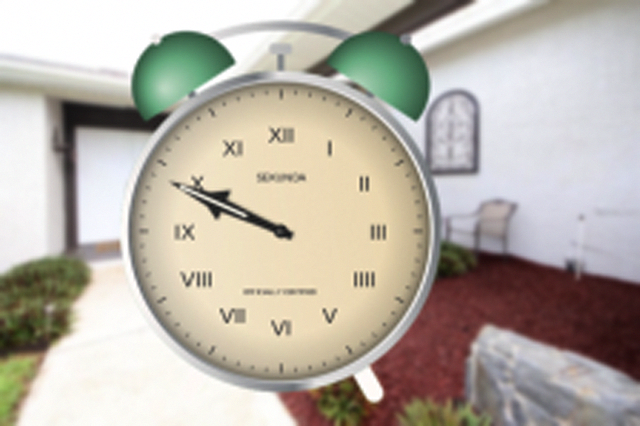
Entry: h=9 m=49
